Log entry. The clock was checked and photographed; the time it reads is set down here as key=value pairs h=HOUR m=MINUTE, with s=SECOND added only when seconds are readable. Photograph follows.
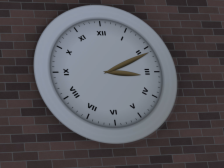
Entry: h=3 m=11
